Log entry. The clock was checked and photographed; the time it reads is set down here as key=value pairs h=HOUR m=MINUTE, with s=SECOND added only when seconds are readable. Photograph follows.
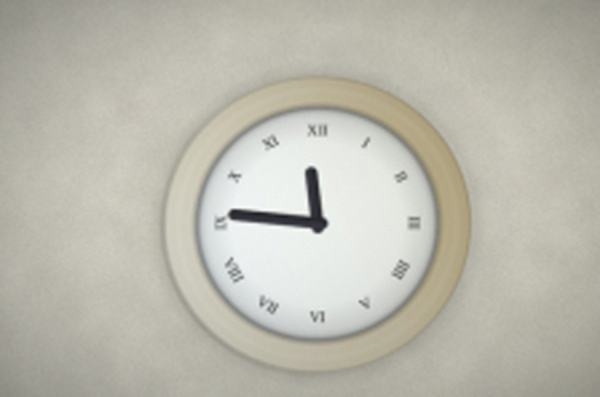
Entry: h=11 m=46
